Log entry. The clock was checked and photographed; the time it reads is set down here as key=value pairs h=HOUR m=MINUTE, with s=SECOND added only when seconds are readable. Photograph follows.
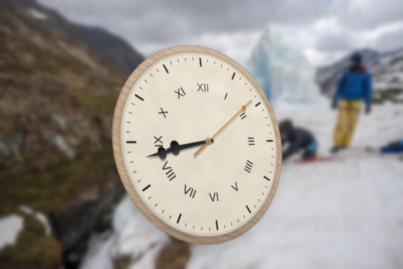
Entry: h=8 m=43 s=9
